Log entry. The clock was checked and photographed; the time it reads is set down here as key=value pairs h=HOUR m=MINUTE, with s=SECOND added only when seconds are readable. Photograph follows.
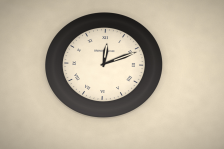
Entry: h=12 m=11
